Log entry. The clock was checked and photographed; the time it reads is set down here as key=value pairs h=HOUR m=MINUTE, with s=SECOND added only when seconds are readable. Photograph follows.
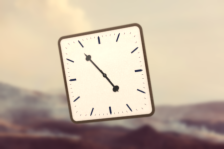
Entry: h=4 m=54
